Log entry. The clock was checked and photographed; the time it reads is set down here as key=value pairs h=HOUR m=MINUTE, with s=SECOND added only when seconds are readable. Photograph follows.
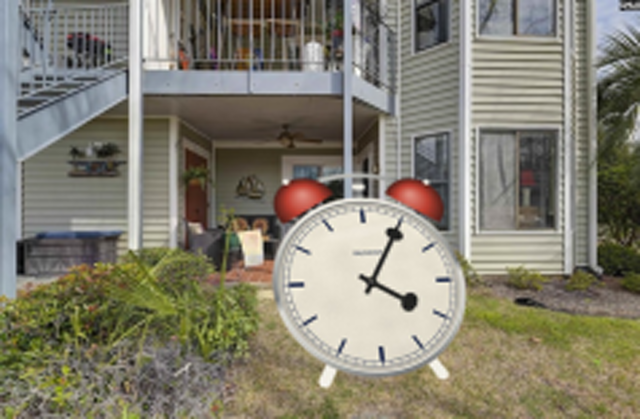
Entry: h=4 m=5
